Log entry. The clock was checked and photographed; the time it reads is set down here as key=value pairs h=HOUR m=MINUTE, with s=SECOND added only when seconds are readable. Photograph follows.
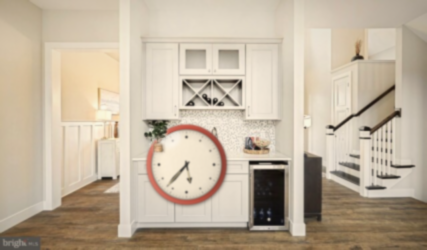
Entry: h=5 m=37
